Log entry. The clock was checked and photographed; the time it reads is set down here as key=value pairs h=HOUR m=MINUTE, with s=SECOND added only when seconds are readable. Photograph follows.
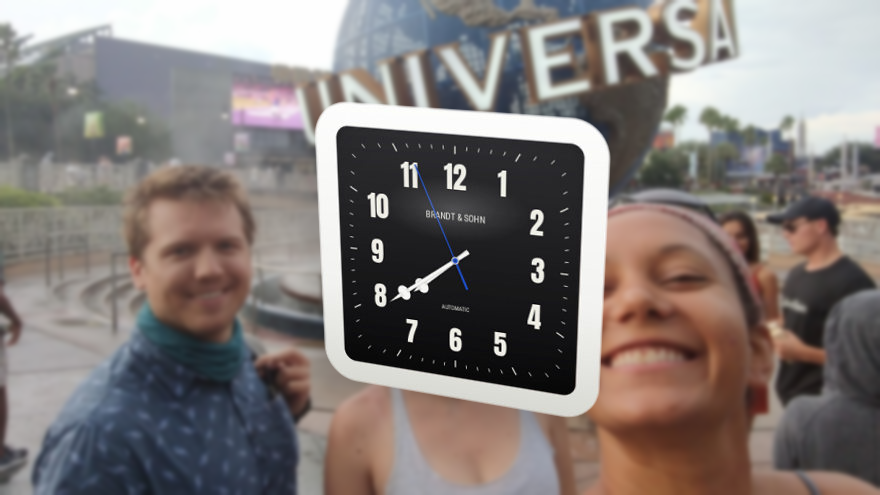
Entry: h=7 m=38 s=56
